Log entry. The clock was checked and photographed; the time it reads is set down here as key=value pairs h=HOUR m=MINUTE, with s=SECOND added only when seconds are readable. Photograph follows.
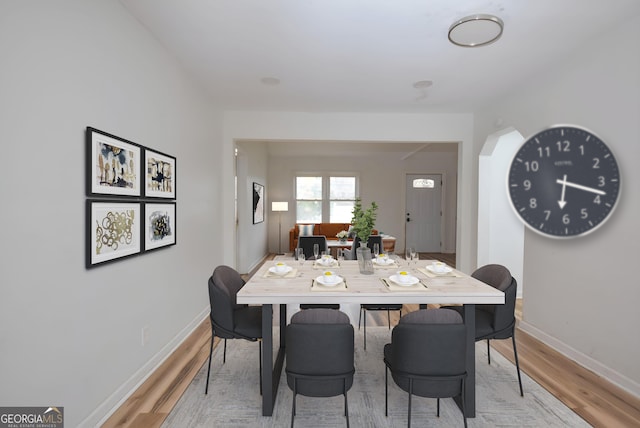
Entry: h=6 m=18
